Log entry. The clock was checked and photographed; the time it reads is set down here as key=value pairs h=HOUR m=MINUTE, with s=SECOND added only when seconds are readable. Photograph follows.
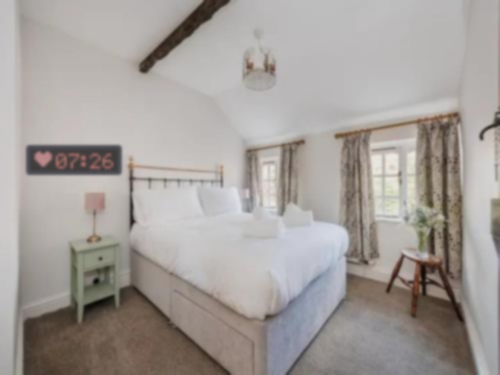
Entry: h=7 m=26
